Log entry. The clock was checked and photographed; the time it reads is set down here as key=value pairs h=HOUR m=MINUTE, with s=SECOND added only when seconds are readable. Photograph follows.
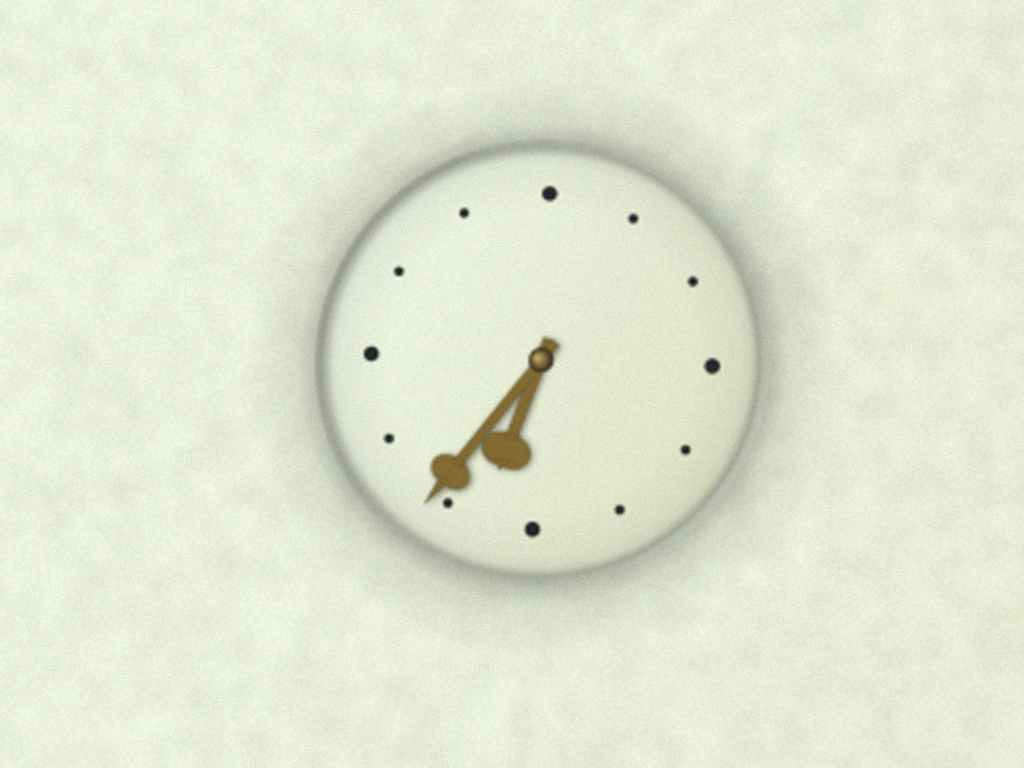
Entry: h=6 m=36
